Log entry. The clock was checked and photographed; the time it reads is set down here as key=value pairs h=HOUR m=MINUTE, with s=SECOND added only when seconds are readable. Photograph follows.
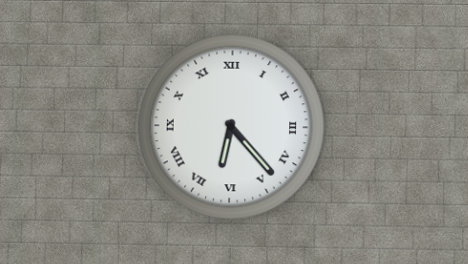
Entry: h=6 m=23
